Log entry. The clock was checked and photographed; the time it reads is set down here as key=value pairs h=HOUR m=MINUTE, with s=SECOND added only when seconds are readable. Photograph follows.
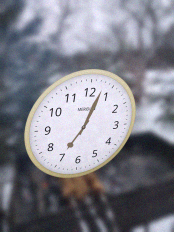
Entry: h=7 m=3
